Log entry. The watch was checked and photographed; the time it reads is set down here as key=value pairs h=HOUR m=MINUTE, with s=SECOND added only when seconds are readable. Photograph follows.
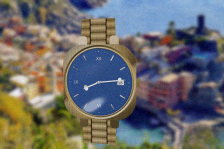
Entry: h=8 m=14
